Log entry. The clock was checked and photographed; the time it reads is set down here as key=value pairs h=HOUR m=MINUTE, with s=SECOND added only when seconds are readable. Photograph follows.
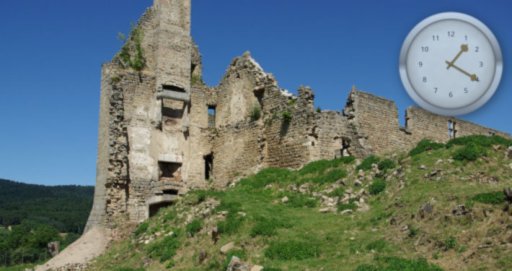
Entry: h=1 m=20
